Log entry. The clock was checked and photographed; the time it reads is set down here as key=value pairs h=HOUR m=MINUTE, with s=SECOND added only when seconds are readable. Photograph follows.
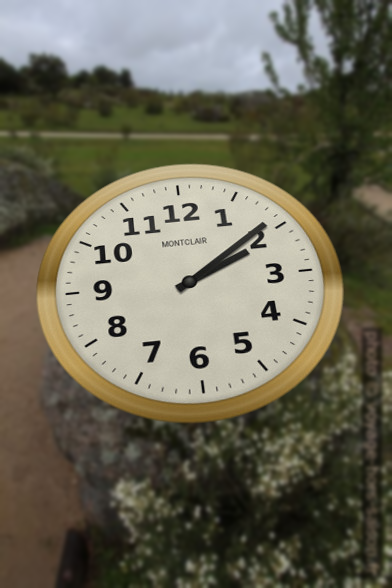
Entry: h=2 m=9
